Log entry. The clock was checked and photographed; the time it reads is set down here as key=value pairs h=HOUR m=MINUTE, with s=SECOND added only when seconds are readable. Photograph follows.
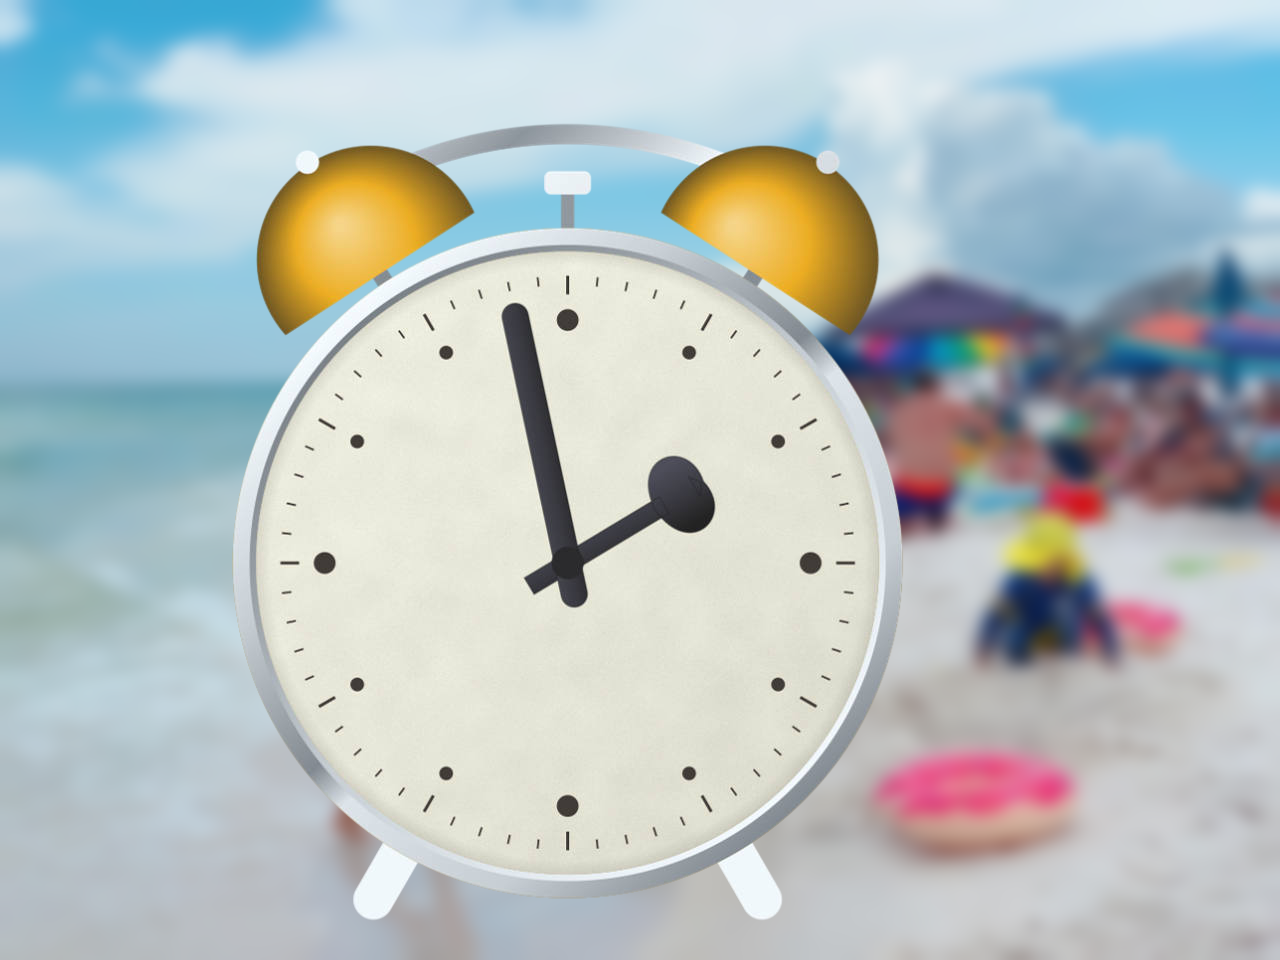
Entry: h=1 m=58
